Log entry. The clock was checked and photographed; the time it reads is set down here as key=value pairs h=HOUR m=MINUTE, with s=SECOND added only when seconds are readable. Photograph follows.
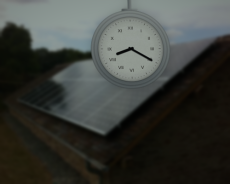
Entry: h=8 m=20
